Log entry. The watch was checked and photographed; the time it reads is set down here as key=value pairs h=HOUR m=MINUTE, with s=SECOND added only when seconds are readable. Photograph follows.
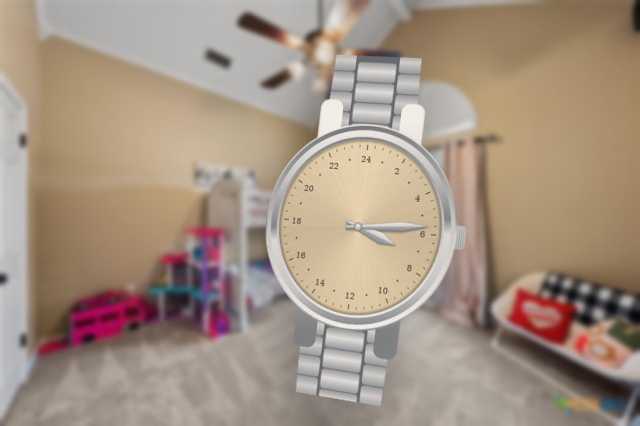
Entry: h=7 m=14
